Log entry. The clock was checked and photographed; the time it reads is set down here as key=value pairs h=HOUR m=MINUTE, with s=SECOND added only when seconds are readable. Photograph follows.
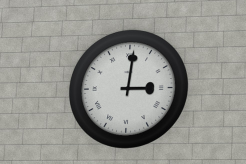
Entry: h=3 m=1
